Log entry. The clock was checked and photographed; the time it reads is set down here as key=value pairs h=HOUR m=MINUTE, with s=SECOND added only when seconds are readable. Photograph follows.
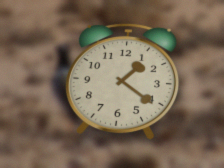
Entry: h=1 m=21
